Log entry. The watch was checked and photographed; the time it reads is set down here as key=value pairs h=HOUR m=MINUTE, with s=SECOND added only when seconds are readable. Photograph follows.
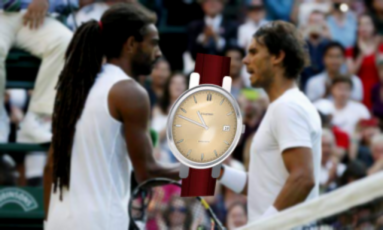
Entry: h=10 m=48
